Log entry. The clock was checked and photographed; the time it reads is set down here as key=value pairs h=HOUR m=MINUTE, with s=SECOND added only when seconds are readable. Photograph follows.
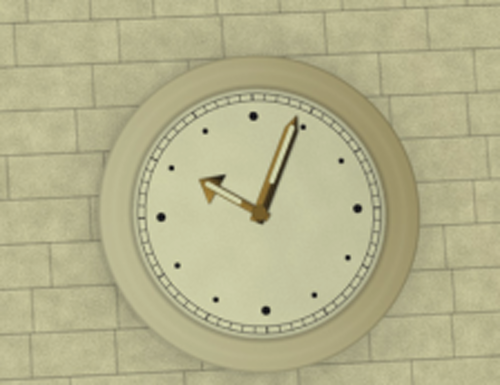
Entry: h=10 m=4
